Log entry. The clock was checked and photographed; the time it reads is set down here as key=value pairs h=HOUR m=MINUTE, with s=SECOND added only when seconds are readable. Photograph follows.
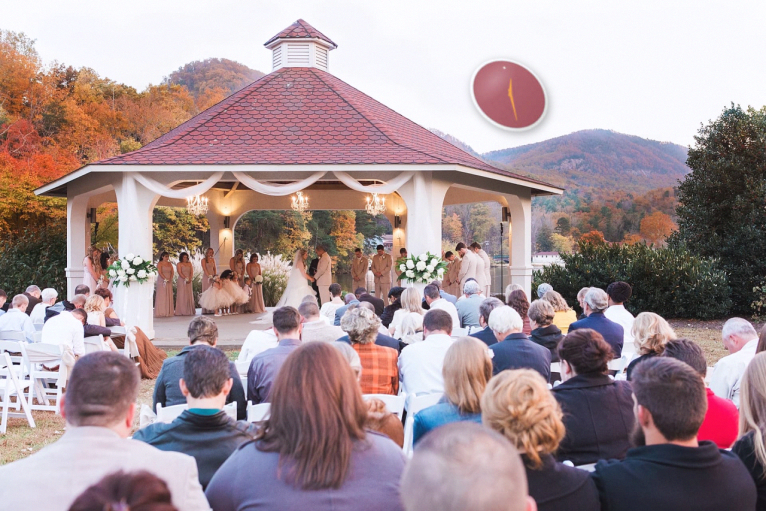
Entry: h=12 m=30
